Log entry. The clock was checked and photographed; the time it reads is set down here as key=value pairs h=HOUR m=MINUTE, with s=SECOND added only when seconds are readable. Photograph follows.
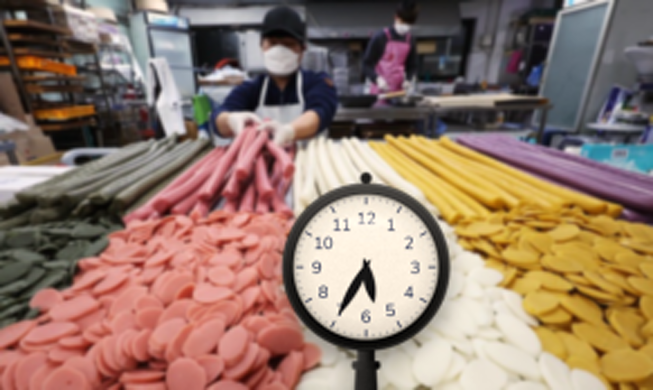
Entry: h=5 m=35
